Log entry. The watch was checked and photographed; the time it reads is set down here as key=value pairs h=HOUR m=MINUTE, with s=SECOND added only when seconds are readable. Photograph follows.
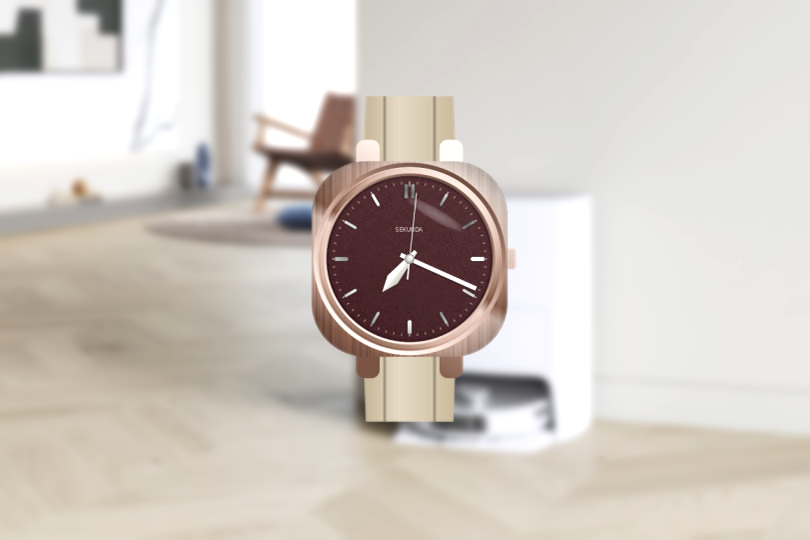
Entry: h=7 m=19 s=1
